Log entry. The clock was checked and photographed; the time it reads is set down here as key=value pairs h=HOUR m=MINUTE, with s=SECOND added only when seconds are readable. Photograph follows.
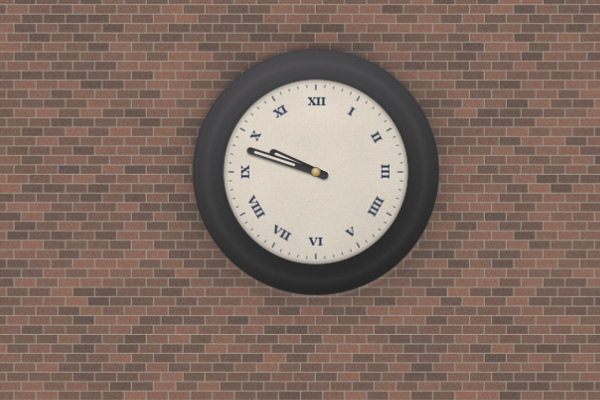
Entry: h=9 m=48
